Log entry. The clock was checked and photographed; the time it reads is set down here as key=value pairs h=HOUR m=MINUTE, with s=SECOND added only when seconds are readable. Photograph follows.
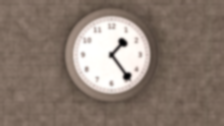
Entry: h=1 m=24
